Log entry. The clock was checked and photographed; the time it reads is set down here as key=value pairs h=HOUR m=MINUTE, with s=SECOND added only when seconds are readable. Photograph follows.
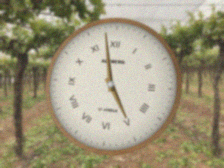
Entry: h=4 m=58
